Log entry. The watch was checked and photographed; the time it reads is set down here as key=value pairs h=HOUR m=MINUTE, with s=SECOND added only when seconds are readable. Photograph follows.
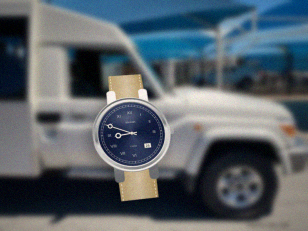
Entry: h=8 m=49
